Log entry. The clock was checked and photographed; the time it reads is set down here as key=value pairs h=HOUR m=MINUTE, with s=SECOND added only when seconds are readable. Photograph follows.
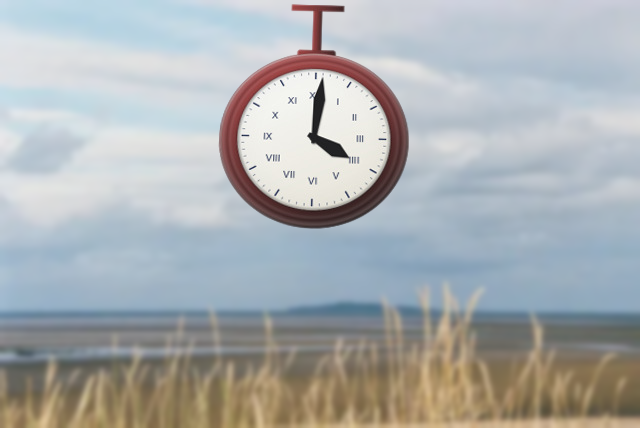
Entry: h=4 m=1
